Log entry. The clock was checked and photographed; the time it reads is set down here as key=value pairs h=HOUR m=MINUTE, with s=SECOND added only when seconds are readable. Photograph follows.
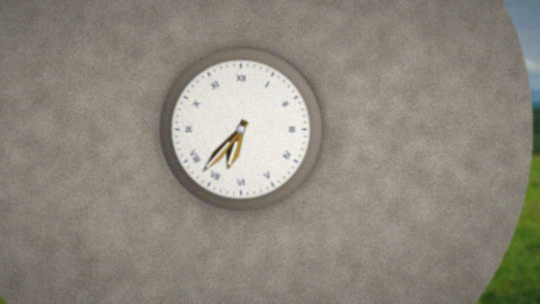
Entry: h=6 m=37
